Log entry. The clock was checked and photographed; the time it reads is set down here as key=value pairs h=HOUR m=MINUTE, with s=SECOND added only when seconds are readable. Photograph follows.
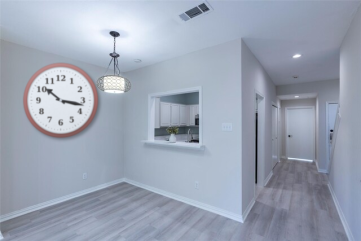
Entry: h=10 m=17
